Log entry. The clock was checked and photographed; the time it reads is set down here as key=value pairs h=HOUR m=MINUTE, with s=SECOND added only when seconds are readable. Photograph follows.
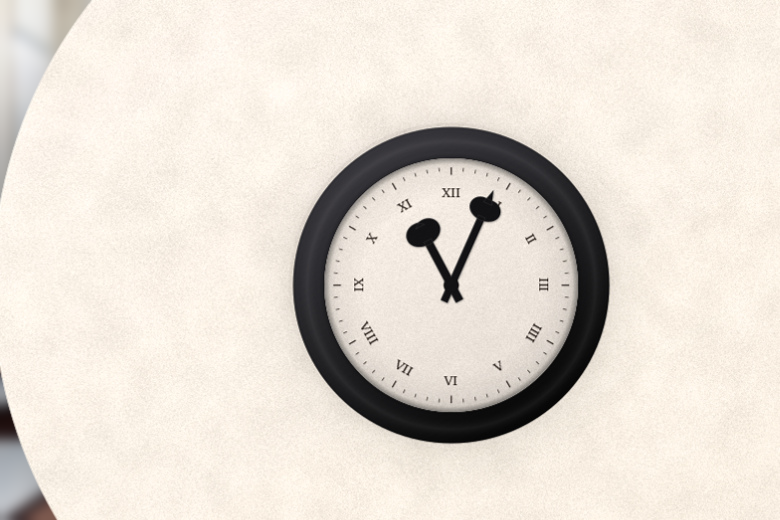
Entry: h=11 m=4
